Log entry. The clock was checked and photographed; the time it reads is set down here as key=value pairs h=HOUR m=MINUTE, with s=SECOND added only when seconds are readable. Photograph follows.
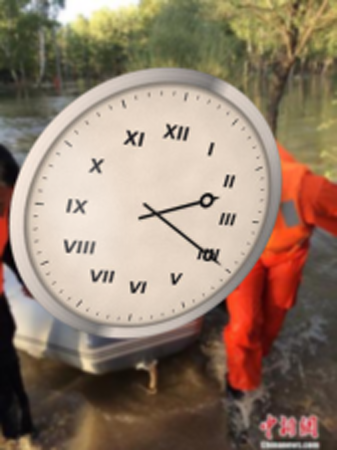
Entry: h=2 m=20
